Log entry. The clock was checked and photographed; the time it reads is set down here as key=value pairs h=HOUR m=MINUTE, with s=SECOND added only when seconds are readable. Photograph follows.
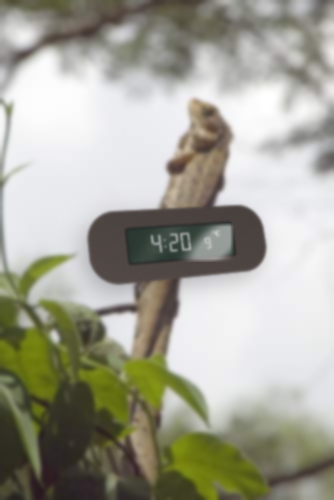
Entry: h=4 m=20
